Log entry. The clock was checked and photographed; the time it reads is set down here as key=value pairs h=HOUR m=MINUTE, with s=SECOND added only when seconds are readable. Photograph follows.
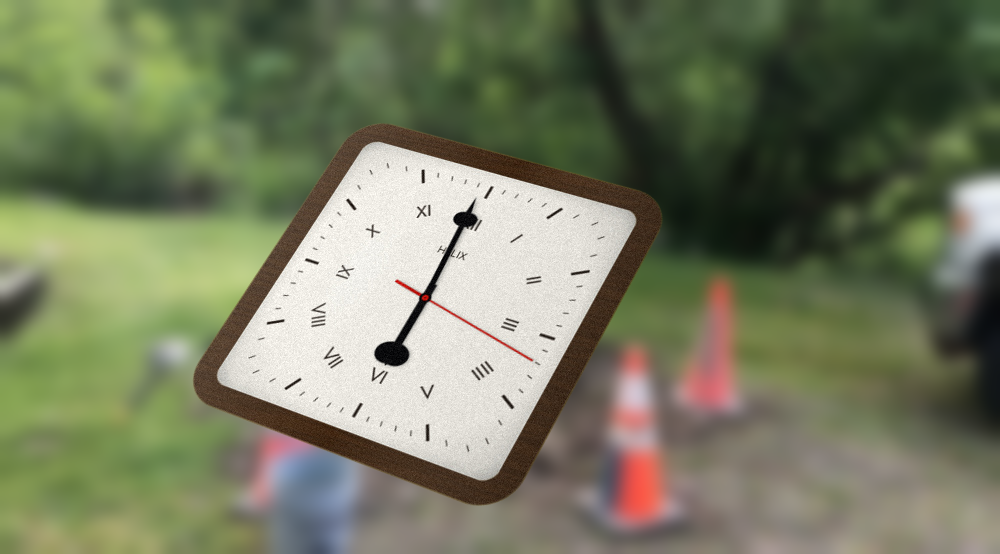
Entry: h=5 m=59 s=17
